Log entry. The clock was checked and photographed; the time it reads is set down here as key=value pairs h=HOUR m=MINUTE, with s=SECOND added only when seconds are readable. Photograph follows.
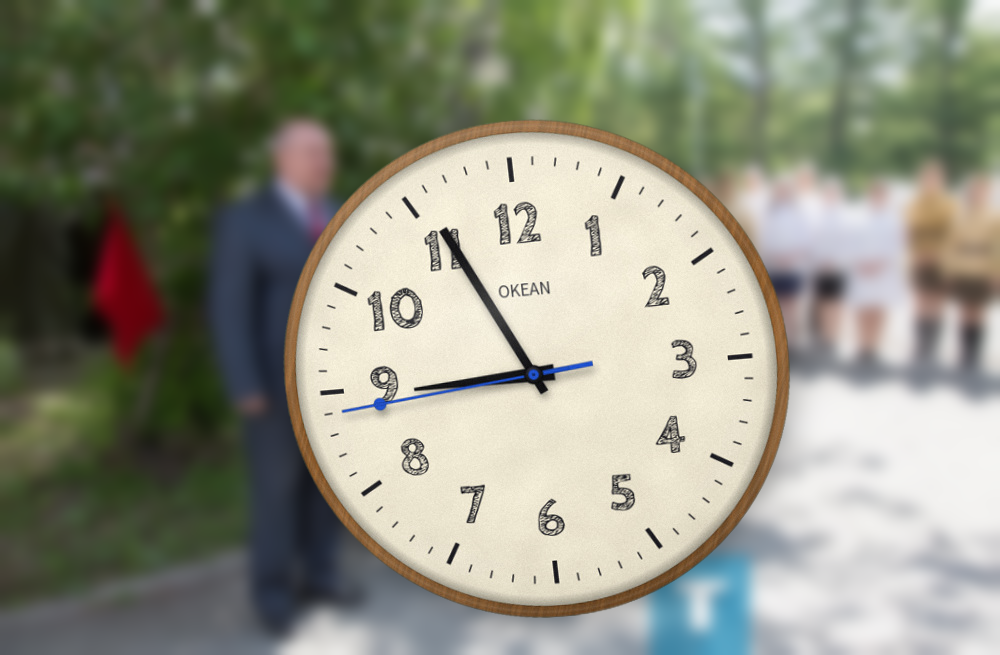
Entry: h=8 m=55 s=44
